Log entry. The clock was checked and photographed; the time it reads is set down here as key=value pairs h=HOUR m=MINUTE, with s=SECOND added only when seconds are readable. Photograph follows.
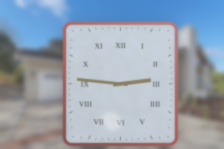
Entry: h=2 m=46
